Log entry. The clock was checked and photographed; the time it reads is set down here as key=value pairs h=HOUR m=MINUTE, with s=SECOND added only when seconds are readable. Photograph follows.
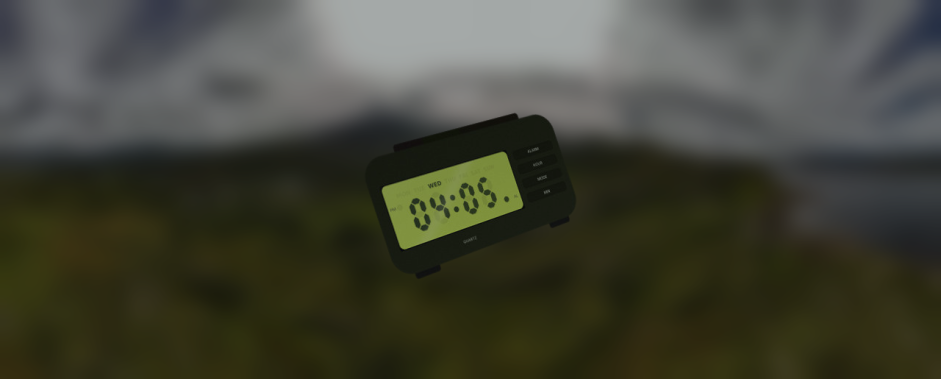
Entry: h=4 m=5
